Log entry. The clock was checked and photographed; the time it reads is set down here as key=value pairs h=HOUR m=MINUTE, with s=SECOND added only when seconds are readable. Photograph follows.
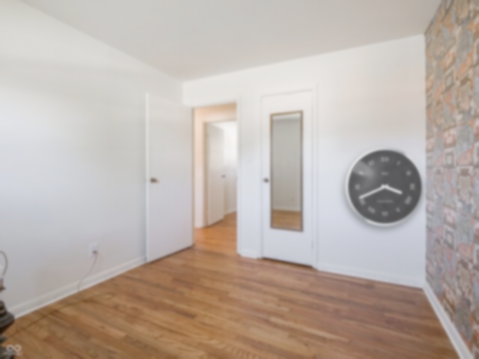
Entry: h=3 m=41
